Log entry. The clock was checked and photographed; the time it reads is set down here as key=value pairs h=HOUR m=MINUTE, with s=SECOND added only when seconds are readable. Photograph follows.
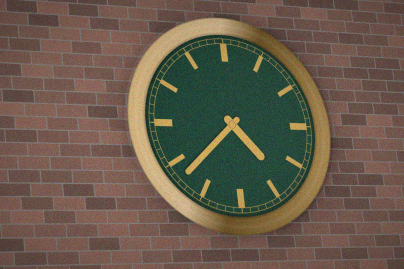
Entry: h=4 m=38
